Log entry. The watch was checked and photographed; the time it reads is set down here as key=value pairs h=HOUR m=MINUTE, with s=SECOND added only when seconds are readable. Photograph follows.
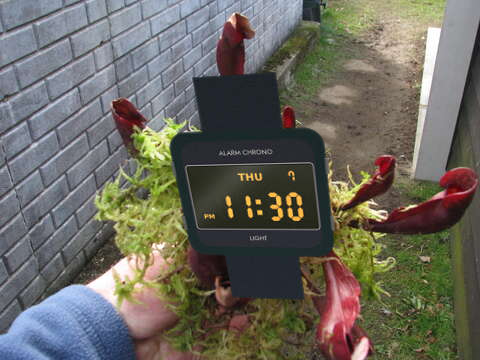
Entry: h=11 m=30
